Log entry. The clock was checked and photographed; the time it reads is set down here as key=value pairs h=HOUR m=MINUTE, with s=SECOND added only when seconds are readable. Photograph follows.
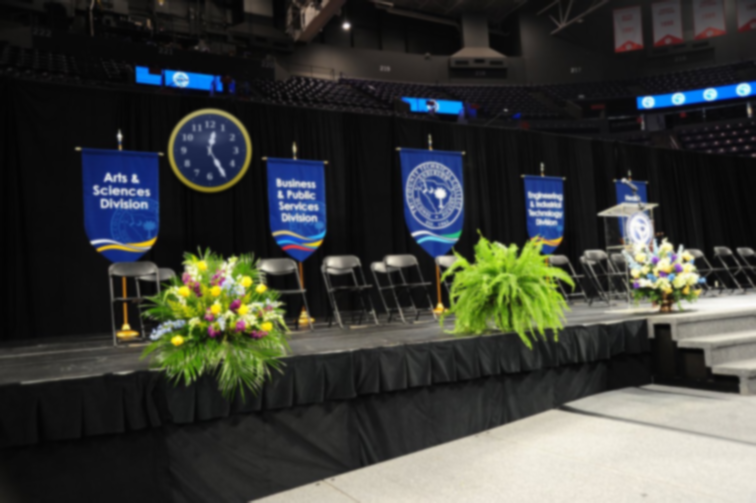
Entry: h=12 m=25
